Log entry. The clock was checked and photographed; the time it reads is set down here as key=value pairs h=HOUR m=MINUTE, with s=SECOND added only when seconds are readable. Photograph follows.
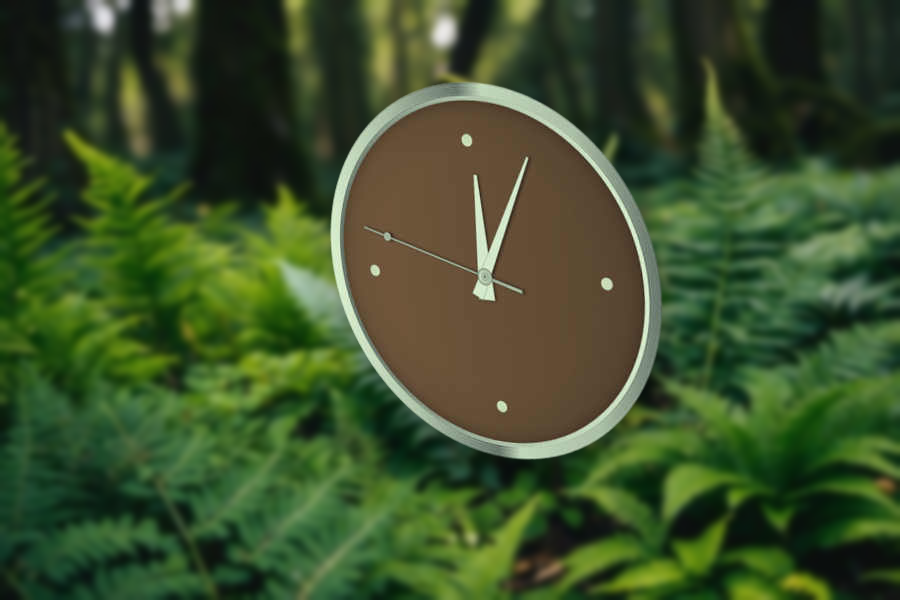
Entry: h=12 m=4 s=48
